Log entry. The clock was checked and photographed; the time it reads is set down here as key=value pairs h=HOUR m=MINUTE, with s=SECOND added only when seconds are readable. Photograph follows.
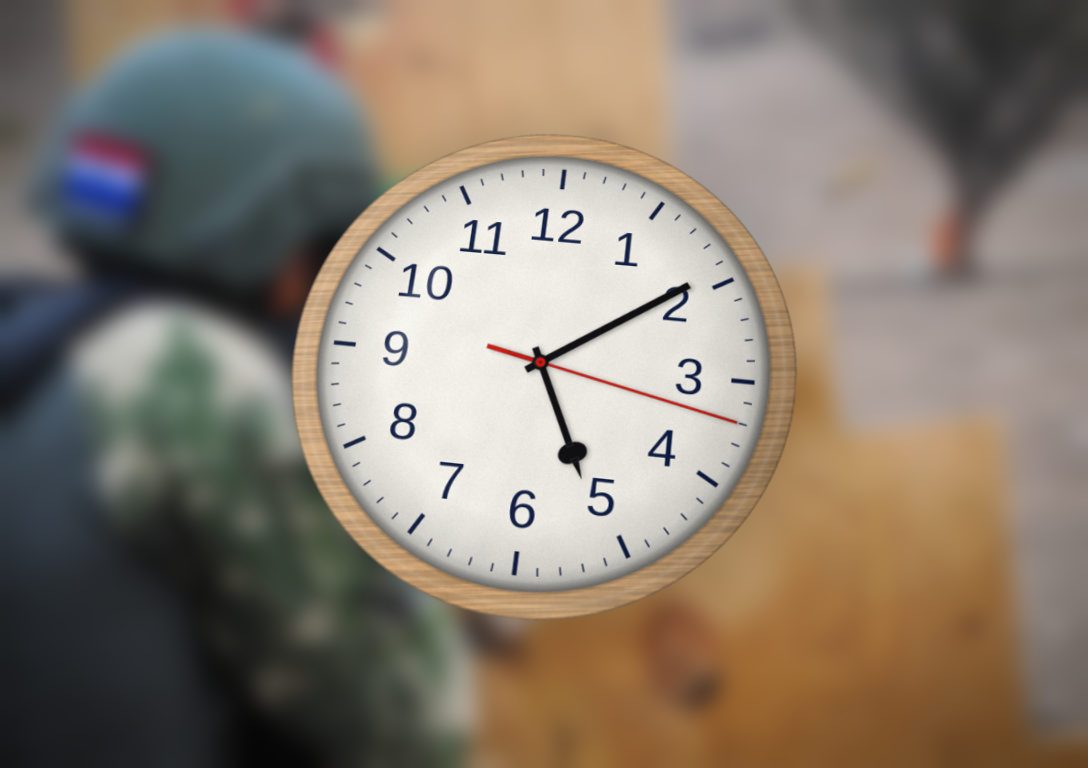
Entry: h=5 m=9 s=17
